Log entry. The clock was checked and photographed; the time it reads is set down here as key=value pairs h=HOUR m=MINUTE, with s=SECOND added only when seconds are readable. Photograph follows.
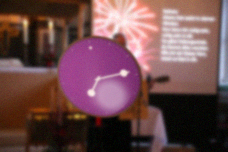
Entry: h=7 m=14
